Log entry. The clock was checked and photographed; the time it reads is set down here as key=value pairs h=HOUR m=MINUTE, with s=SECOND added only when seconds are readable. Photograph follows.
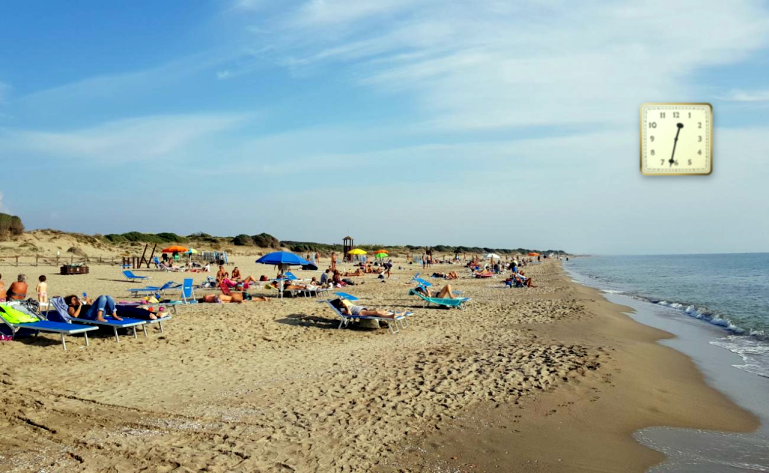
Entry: h=12 m=32
